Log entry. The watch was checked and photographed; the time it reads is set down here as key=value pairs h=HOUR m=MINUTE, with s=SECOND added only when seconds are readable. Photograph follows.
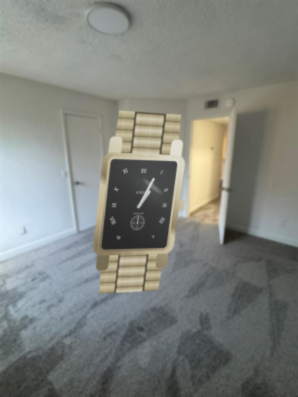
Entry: h=1 m=4
